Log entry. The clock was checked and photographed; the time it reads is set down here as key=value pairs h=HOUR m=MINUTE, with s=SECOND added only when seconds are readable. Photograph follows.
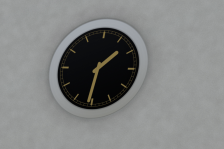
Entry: h=1 m=31
